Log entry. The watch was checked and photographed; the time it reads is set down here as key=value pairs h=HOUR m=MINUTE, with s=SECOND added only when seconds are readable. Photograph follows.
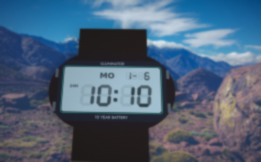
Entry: h=10 m=10
